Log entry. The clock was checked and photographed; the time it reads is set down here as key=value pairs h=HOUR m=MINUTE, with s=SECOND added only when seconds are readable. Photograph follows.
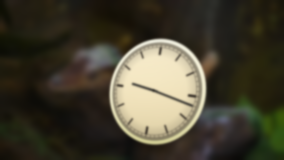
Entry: h=9 m=17
